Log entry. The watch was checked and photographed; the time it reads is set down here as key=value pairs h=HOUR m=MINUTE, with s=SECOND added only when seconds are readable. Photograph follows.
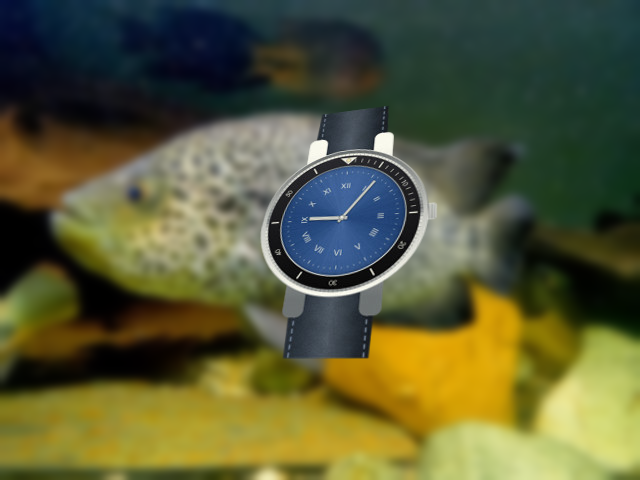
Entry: h=9 m=6
